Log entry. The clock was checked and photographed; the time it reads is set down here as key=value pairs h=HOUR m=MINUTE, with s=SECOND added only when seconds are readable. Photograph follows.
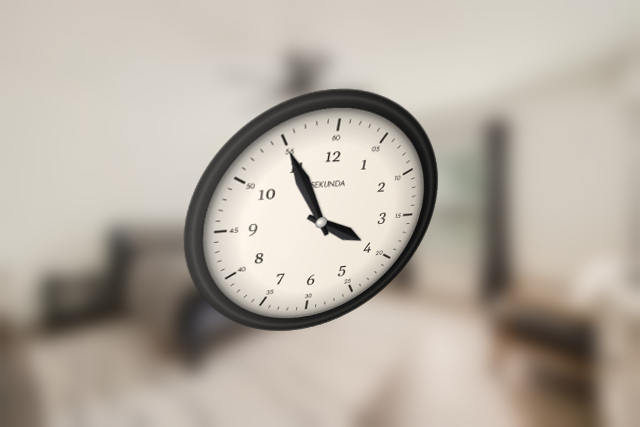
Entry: h=3 m=55
